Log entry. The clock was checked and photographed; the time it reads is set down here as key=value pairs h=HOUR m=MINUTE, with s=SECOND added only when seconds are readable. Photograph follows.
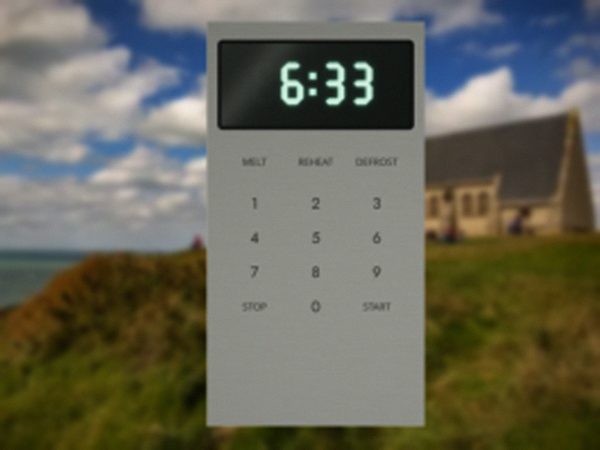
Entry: h=6 m=33
